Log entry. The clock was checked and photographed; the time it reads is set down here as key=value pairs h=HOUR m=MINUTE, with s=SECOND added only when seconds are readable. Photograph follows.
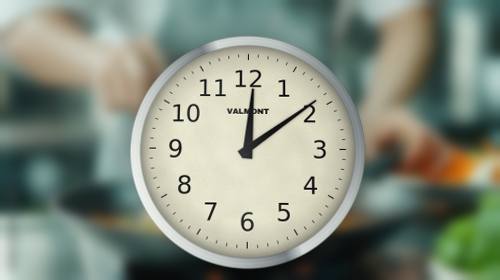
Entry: h=12 m=9
